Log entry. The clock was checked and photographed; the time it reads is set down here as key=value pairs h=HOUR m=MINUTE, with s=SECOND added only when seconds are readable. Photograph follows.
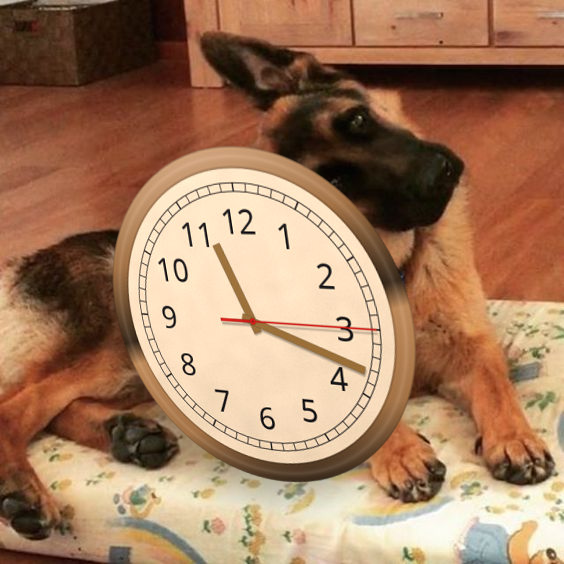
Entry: h=11 m=18 s=15
